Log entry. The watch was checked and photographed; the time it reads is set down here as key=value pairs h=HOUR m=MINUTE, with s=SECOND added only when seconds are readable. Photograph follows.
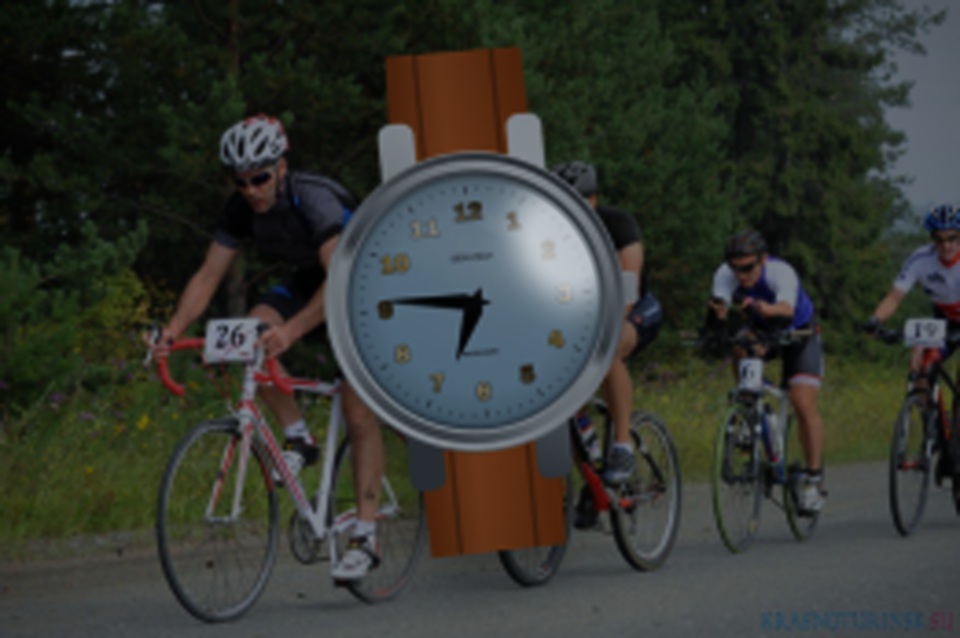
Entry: h=6 m=46
